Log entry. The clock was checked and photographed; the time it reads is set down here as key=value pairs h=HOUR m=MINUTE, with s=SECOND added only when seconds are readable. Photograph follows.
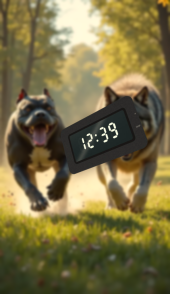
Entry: h=12 m=39
